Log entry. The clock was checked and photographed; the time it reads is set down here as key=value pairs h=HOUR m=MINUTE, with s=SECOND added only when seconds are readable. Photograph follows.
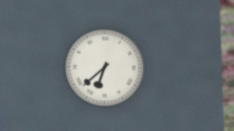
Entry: h=6 m=38
